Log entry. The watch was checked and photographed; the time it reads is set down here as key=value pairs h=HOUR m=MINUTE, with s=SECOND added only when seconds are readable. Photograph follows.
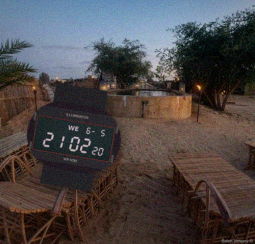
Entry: h=21 m=2 s=20
